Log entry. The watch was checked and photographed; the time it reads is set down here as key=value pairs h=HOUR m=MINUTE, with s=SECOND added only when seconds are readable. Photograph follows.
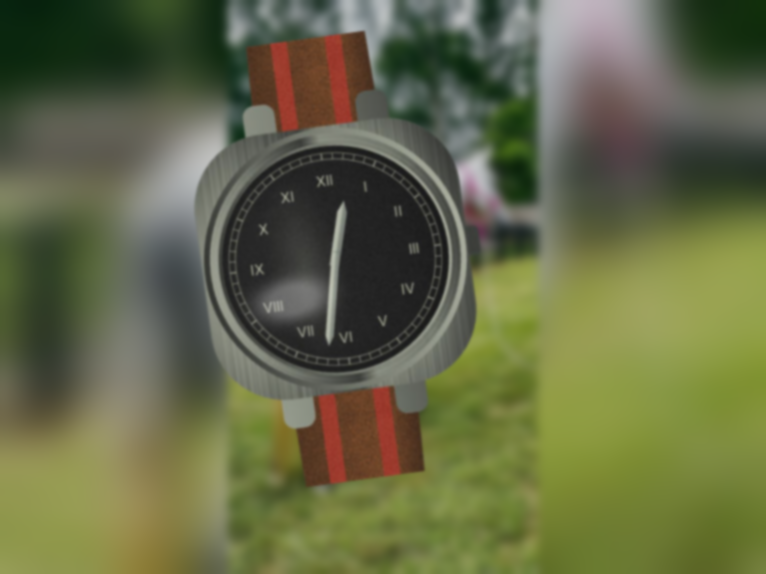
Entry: h=12 m=32
